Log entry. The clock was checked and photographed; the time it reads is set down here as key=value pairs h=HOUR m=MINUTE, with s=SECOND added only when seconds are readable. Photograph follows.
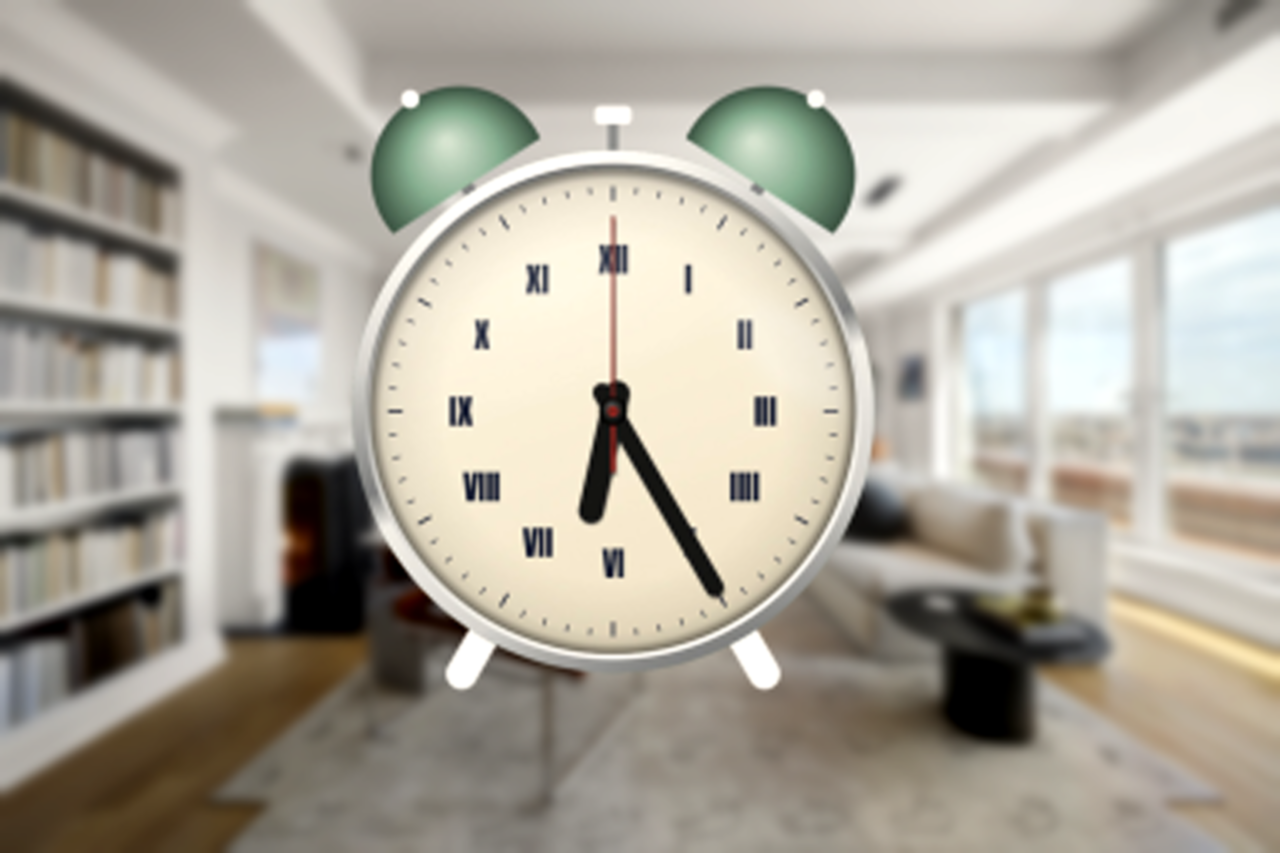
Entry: h=6 m=25 s=0
